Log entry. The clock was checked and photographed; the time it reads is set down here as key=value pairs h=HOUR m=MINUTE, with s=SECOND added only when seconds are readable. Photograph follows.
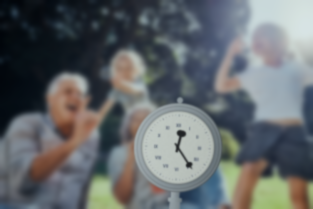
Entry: h=12 m=24
